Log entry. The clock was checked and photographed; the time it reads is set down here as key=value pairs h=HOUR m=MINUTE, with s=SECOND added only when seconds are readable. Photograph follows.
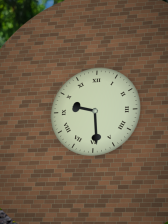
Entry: h=9 m=29
